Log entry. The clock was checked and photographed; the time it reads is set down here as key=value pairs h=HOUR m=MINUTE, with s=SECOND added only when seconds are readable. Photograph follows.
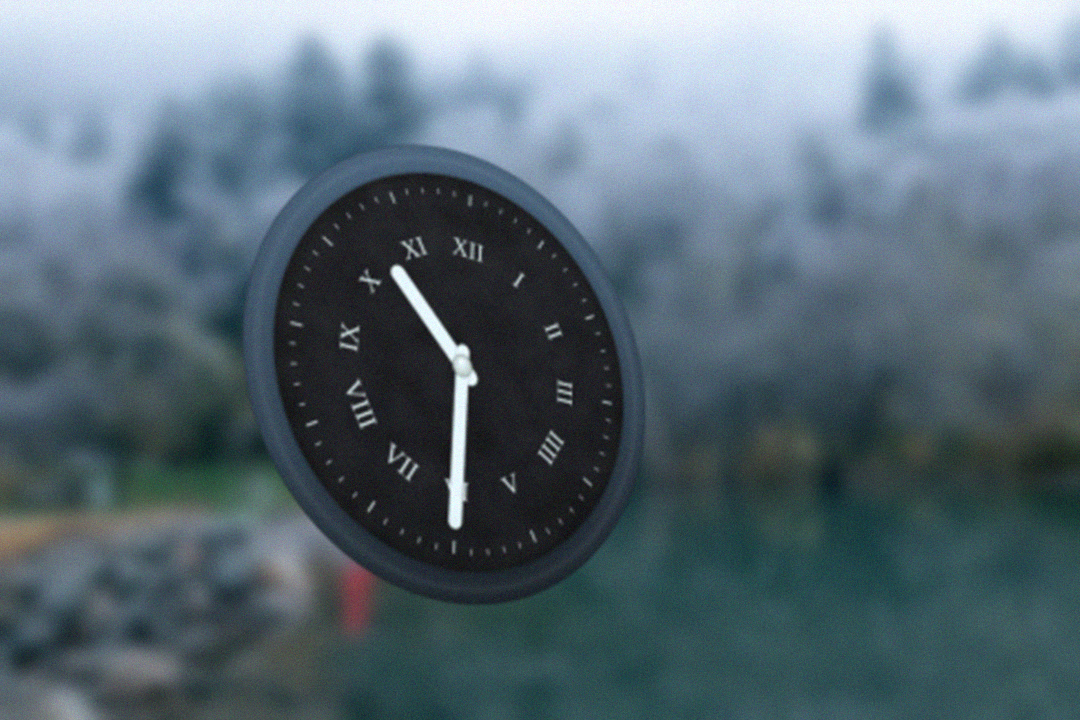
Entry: h=10 m=30
